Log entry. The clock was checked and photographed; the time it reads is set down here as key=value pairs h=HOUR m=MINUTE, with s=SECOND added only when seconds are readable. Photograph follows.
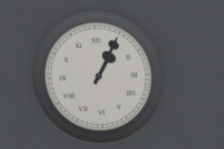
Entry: h=1 m=5
